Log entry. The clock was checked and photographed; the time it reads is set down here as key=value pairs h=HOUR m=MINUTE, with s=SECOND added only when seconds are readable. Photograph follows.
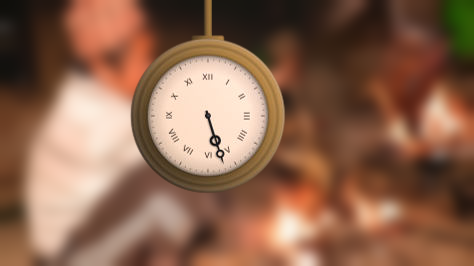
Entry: h=5 m=27
